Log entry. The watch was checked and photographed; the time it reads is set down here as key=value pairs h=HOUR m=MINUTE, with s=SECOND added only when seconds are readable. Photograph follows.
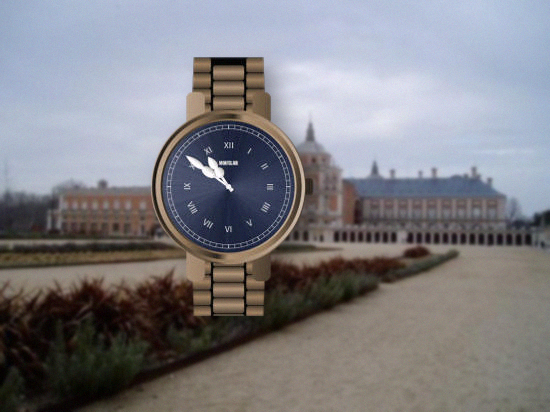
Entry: h=10 m=51
